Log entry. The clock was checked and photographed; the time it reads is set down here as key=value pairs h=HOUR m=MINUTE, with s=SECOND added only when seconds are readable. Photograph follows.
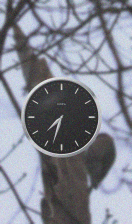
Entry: h=7 m=33
